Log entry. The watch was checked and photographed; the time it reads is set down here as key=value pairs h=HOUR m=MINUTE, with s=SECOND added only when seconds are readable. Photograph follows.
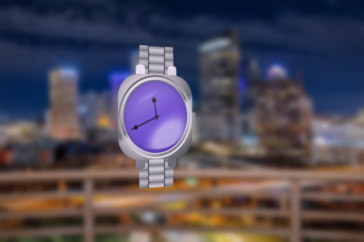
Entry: h=11 m=41
